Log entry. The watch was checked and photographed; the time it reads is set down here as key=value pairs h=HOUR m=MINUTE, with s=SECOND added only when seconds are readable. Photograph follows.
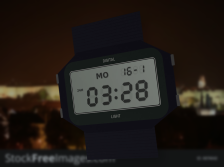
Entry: h=3 m=28
